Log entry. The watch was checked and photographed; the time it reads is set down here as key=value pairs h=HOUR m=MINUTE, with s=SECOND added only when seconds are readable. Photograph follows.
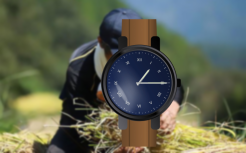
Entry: h=1 m=15
